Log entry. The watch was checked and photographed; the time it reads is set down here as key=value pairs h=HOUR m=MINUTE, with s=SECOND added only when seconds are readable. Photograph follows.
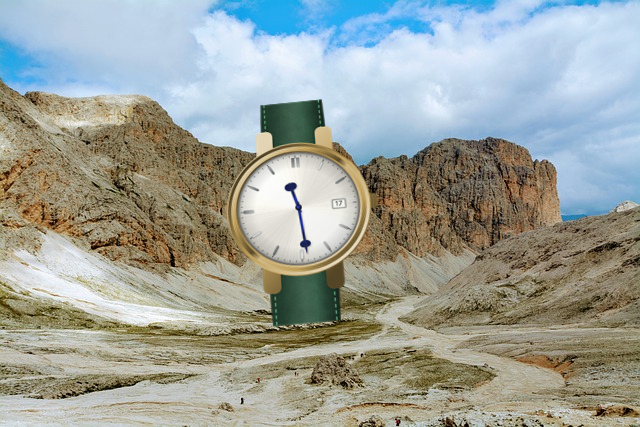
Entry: h=11 m=29
